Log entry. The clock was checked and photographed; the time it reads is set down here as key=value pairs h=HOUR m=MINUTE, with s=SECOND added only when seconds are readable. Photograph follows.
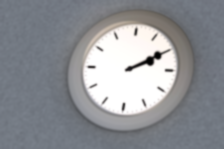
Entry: h=2 m=10
